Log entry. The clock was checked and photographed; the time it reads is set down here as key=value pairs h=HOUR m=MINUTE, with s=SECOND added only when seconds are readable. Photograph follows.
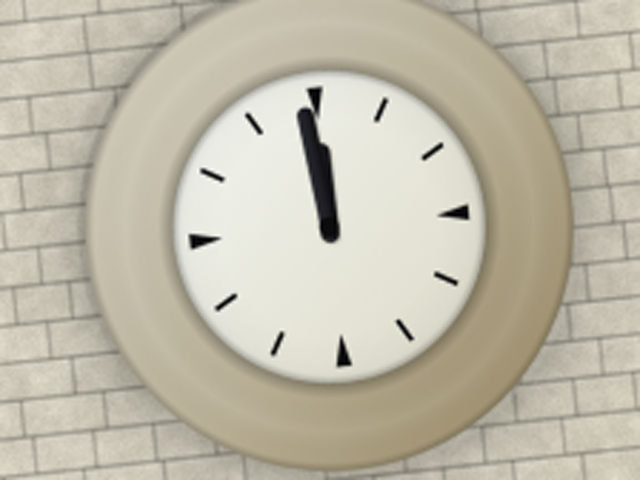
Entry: h=11 m=59
